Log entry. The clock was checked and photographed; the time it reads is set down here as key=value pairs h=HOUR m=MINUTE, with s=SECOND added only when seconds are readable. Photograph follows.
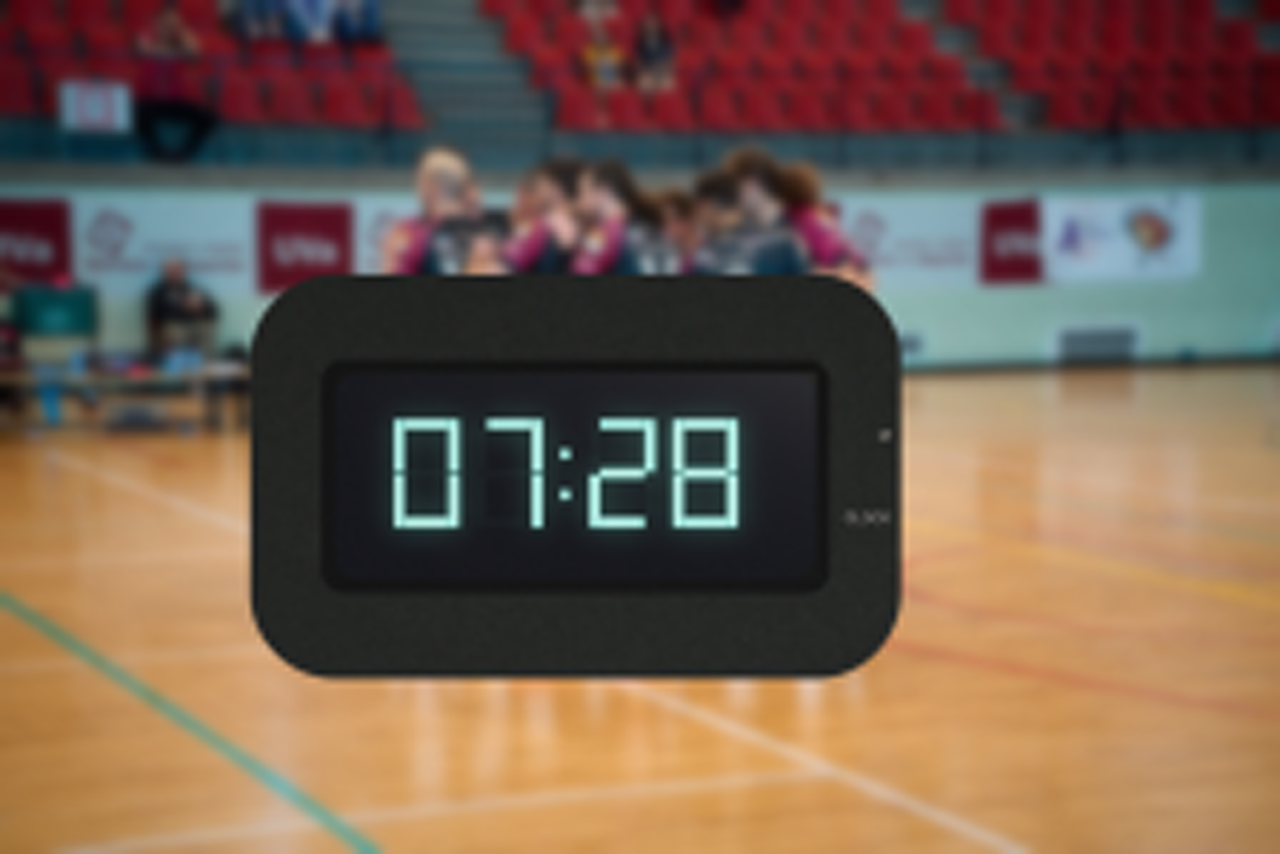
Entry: h=7 m=28
